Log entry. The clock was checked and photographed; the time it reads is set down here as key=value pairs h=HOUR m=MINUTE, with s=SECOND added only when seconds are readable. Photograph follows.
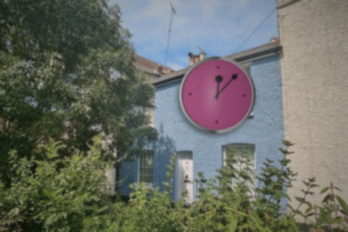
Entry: h=12 m=7
